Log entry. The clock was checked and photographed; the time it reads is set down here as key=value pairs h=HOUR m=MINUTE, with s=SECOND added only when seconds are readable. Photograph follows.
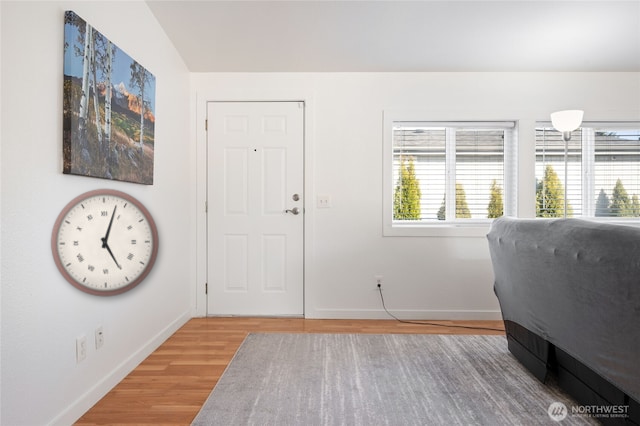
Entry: h=5 m=3
